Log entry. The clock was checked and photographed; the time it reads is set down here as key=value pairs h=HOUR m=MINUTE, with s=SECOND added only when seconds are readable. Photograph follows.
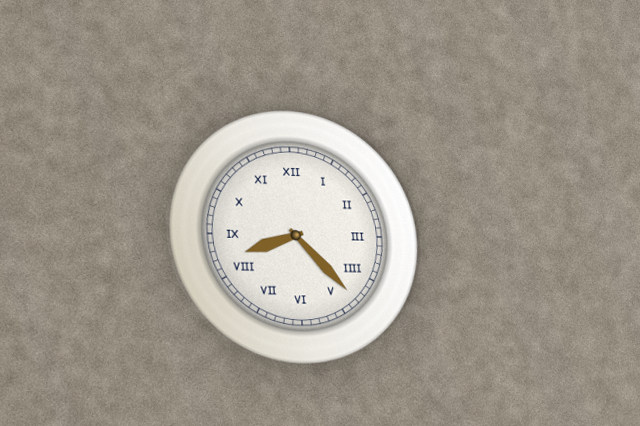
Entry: h=8 m=23
